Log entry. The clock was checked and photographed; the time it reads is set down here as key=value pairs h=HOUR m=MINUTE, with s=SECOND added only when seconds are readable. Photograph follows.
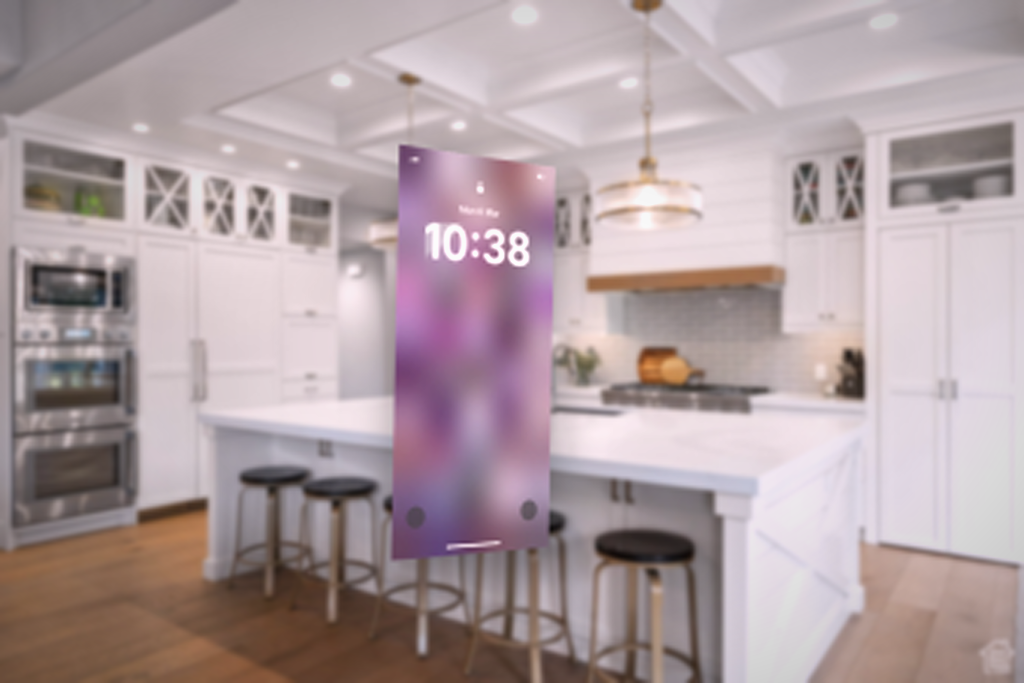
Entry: h=10 m=38
